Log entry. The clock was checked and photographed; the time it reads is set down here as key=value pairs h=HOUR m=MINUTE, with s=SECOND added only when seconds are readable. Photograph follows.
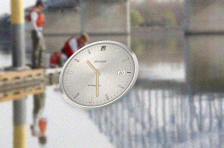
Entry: h=10 m=28
